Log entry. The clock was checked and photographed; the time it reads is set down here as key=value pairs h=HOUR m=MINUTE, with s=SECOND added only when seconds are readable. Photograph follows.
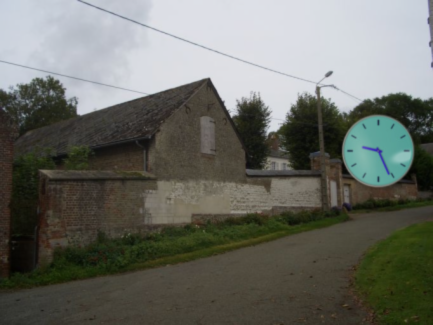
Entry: h=9 m=26
